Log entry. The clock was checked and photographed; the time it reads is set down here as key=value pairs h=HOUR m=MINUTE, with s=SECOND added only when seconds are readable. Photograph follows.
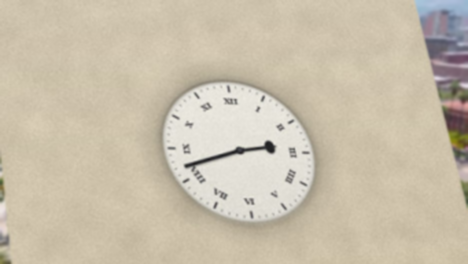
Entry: h=2 m=42
